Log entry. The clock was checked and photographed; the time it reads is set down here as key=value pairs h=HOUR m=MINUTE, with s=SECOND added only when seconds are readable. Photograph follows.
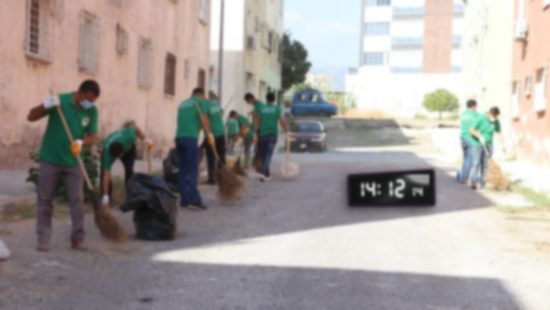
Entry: h=14 m=12
